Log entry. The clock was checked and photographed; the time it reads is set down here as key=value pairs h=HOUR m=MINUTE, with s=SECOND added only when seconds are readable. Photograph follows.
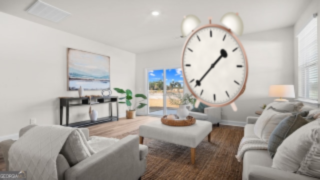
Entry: h=1 m=38
